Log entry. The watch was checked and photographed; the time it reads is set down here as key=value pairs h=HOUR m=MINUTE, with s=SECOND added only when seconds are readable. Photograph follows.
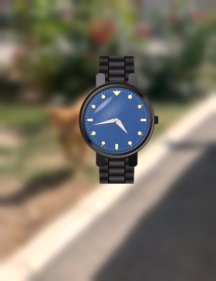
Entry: h=4 m=43
